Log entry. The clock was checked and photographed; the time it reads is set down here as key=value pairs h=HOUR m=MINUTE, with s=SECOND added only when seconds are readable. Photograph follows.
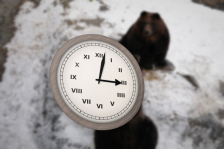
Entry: h=3 m=2
